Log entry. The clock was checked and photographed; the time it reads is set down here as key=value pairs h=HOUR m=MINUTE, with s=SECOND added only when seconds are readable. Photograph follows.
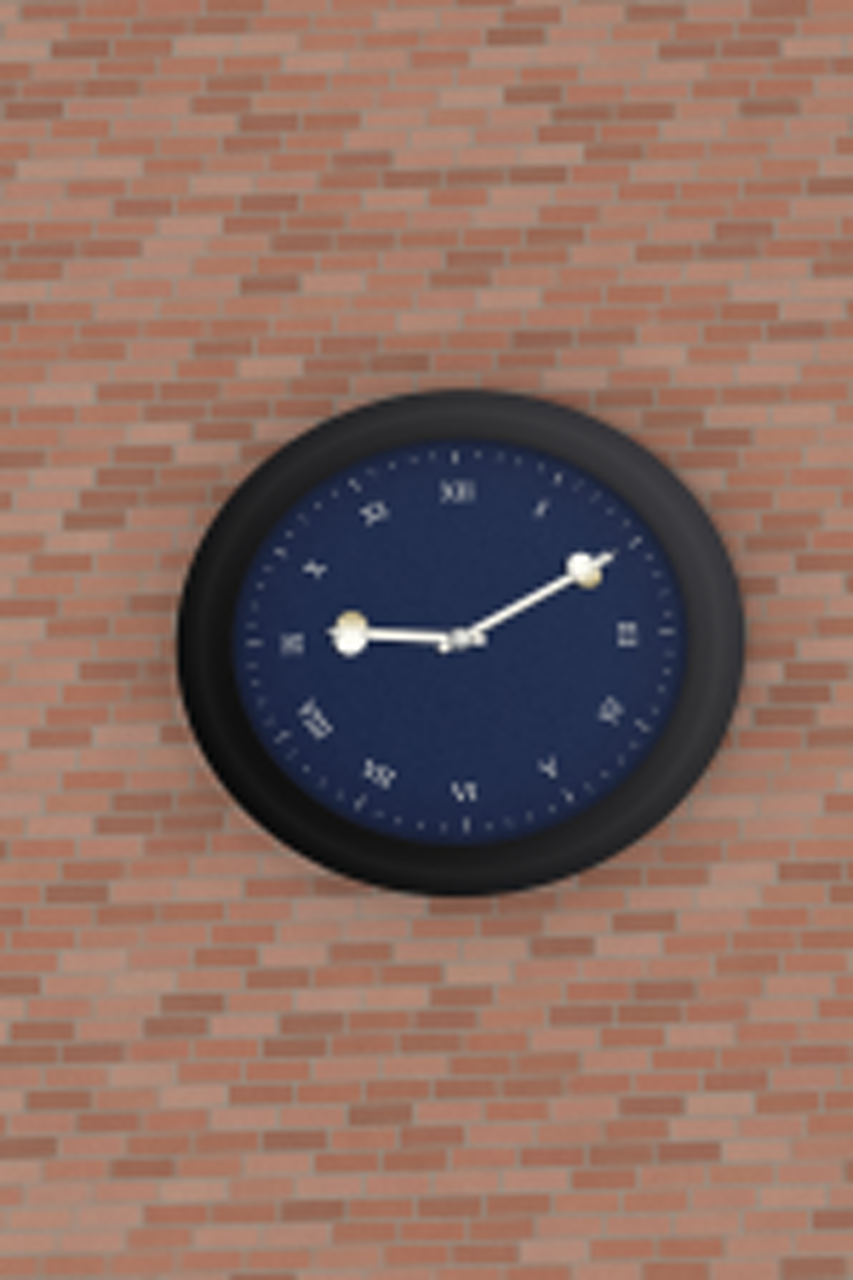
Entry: h=9 m=10
